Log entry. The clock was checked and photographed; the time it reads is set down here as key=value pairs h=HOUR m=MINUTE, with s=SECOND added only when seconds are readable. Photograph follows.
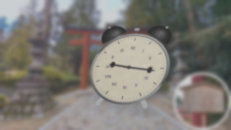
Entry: h=9 m=16
